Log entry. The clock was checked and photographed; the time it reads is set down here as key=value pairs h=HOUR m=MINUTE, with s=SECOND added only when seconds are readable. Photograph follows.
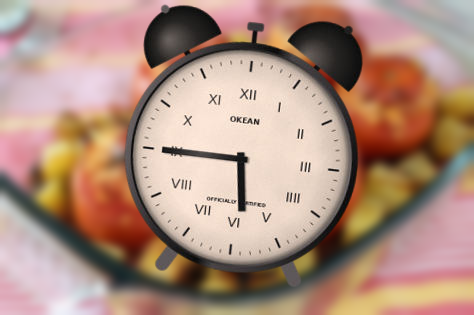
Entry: h=5 m=45
